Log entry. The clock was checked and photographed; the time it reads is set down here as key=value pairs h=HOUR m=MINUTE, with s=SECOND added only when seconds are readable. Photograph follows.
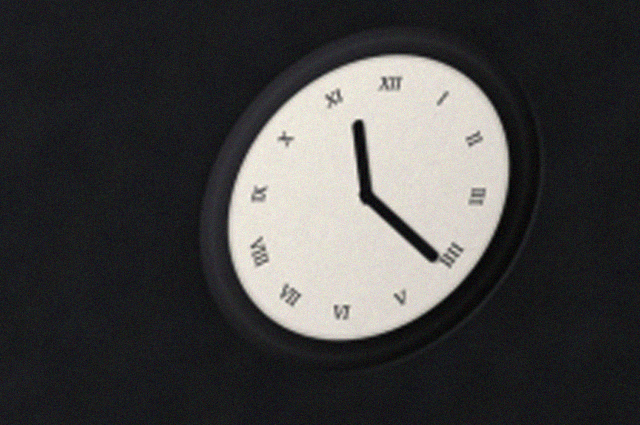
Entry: h=11 m=21
